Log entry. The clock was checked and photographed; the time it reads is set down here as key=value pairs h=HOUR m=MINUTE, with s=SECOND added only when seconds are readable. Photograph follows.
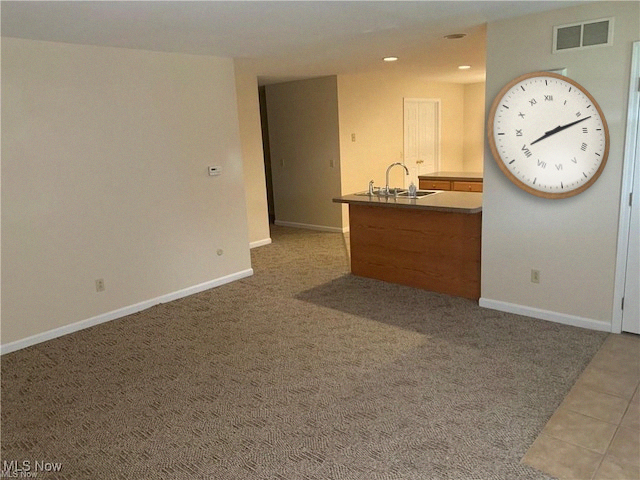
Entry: h=8 m=12
